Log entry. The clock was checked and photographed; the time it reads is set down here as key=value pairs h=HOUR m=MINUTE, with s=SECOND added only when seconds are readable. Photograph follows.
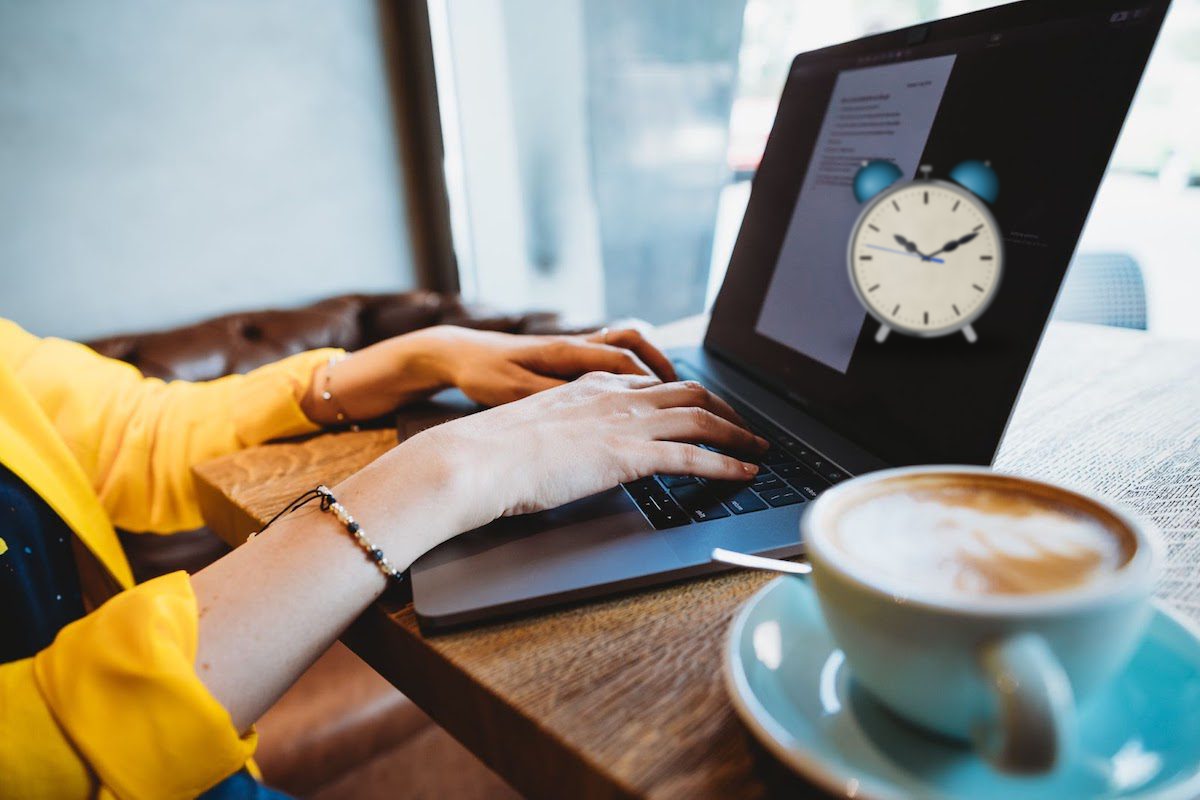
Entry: h=10 m=10 s=47
